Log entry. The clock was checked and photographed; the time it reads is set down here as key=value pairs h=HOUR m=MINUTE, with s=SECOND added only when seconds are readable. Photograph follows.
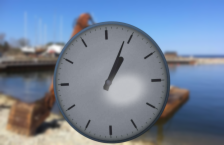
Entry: h=1 m=4
